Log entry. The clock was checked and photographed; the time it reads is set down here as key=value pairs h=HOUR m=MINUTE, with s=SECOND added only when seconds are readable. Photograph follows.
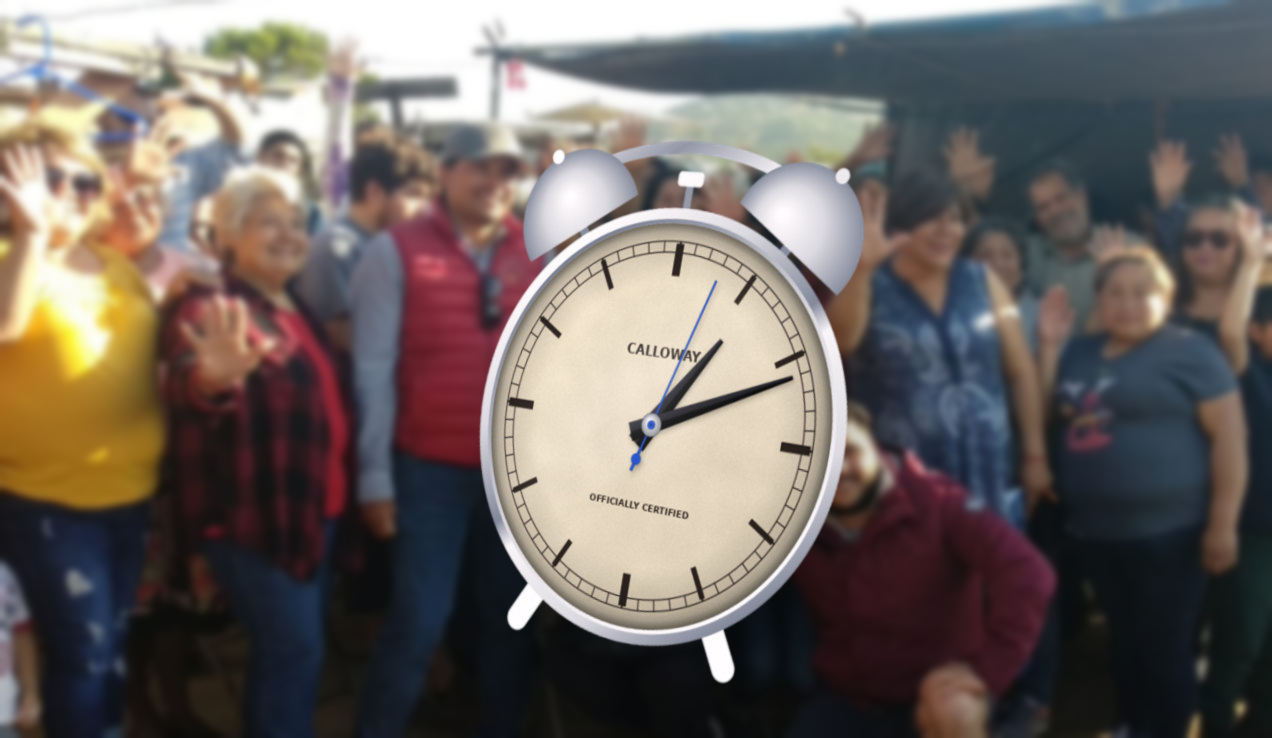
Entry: h=1 m=11 s=3
